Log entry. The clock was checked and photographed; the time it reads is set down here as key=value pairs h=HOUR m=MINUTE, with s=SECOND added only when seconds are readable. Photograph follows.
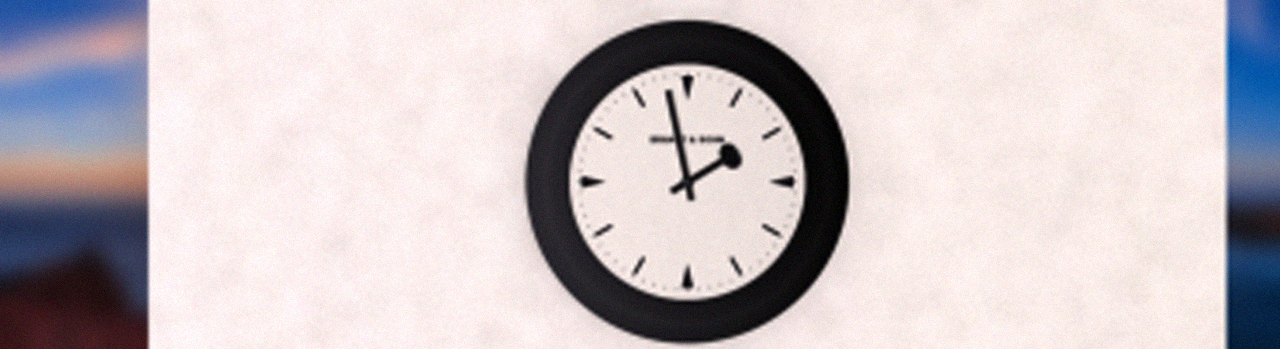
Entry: h=1 m=58
